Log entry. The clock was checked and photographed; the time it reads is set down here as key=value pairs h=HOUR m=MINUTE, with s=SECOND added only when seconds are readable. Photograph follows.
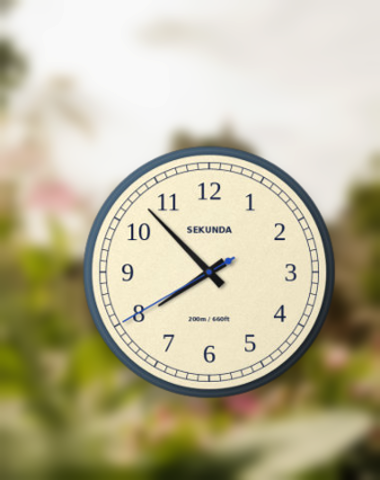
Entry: h=7 m=52 s=40
